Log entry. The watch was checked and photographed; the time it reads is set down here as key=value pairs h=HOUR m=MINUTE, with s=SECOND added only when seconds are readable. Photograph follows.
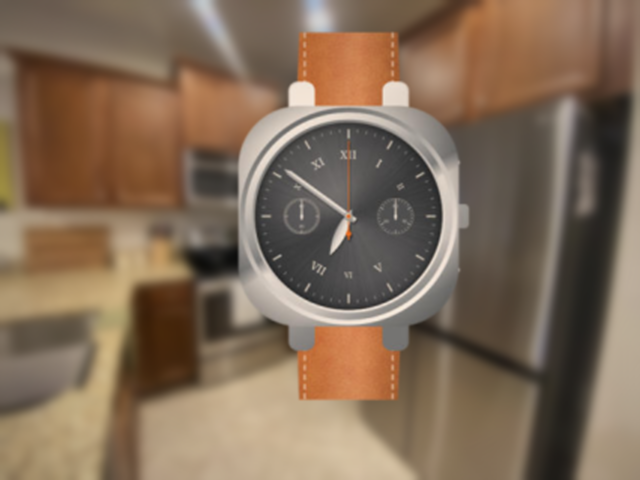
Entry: h=6 m=51
